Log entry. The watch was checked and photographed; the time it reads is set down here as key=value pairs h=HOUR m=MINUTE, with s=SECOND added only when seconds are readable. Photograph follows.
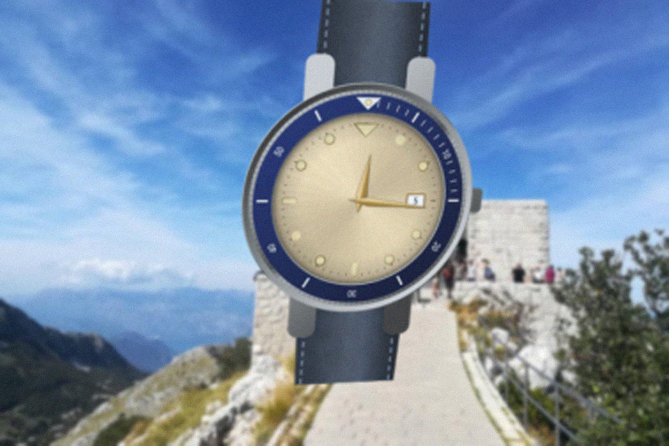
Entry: h=12 m=16
